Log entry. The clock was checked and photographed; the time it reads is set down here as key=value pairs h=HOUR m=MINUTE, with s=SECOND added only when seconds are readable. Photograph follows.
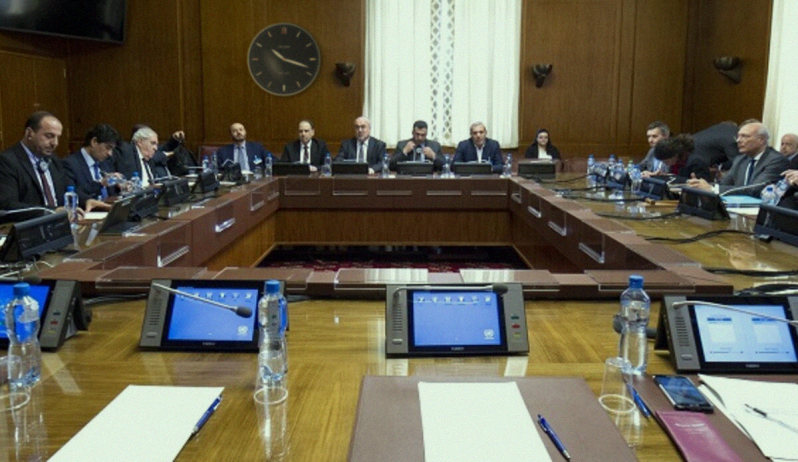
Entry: h=10 m=18
